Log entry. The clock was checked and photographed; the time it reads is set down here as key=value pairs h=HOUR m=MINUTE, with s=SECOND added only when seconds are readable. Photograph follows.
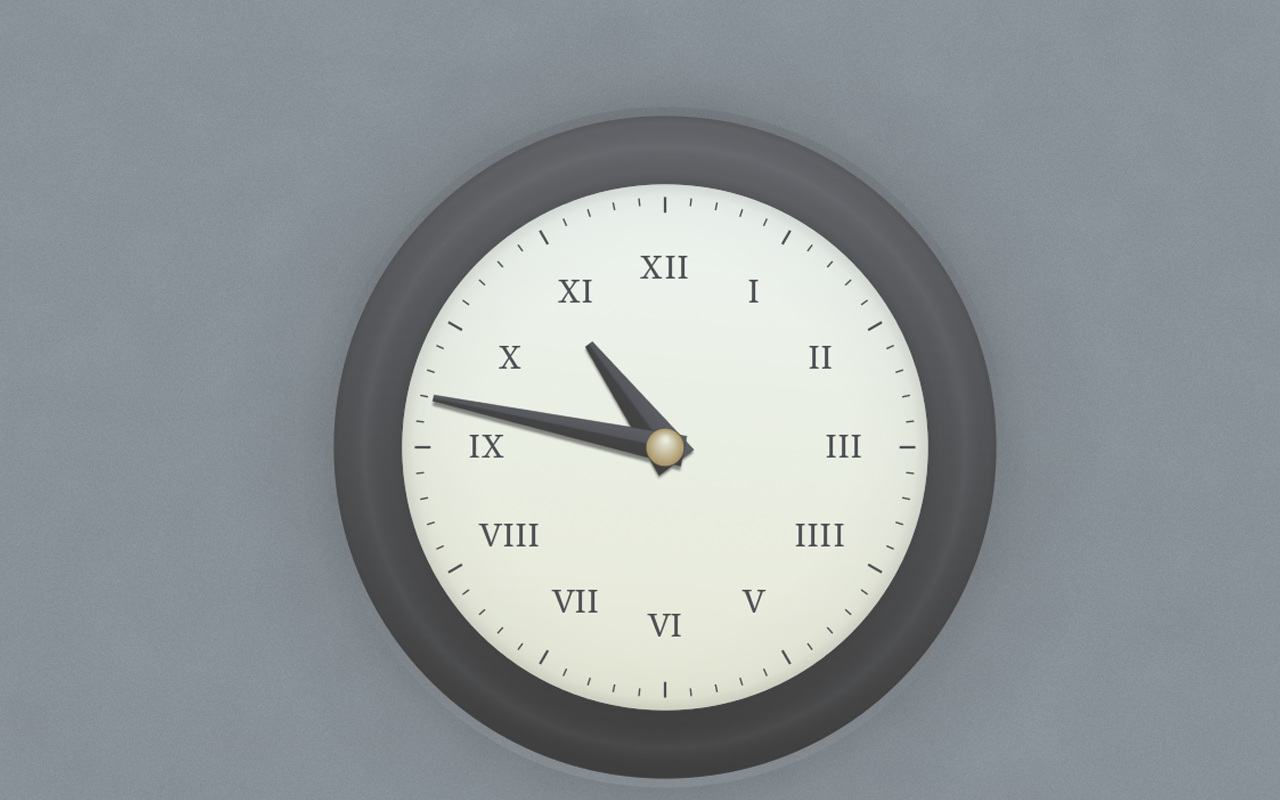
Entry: h=10 m=47
